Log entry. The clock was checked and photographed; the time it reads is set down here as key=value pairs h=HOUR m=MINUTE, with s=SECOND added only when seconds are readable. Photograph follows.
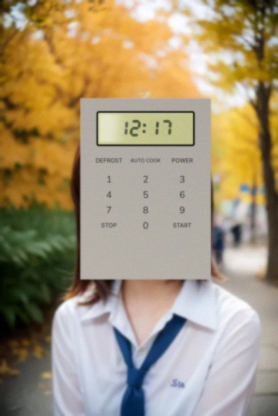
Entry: h=12 m=17
